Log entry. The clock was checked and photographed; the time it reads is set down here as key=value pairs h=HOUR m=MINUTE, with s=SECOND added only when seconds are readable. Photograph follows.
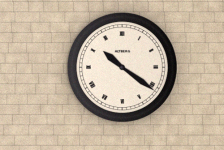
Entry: h=10 m=21
